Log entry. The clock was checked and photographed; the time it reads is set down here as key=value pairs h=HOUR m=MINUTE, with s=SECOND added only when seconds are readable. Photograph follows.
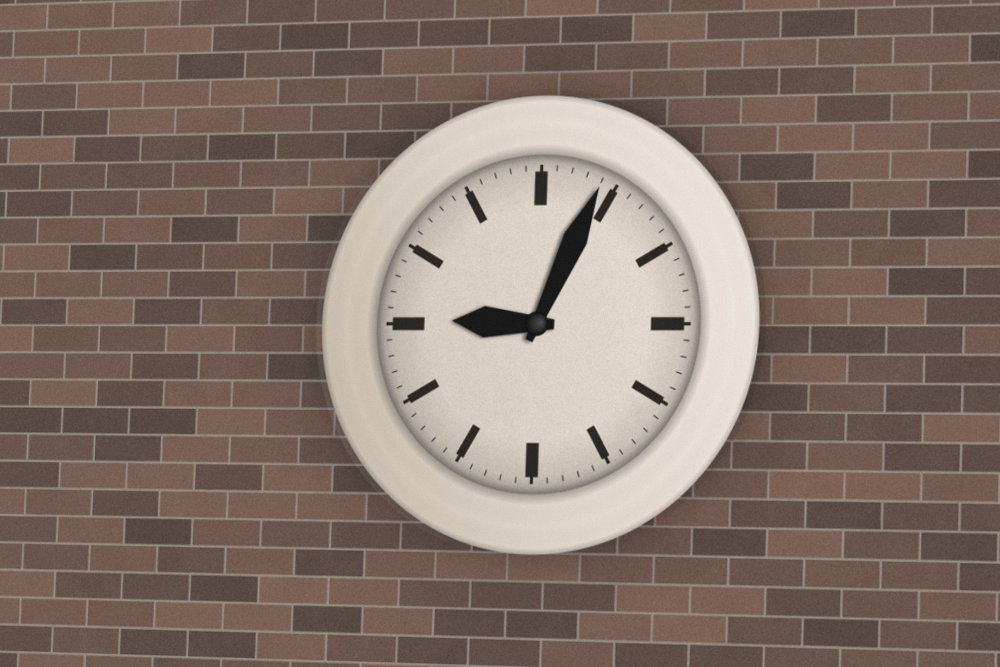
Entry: h=9 m=4
